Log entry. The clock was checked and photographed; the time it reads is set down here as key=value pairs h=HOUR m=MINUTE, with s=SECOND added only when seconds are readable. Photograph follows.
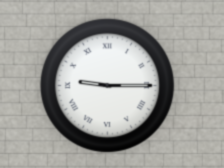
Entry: h=9 m=15
